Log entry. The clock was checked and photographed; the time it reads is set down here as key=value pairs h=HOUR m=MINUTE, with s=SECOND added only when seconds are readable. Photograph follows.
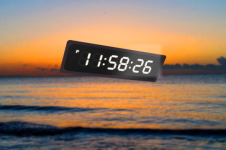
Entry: h=11 m=58 s=26
